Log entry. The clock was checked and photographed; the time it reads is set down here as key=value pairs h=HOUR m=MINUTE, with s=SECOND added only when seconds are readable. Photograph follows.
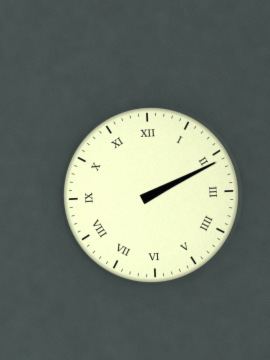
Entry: h=2 m=11
